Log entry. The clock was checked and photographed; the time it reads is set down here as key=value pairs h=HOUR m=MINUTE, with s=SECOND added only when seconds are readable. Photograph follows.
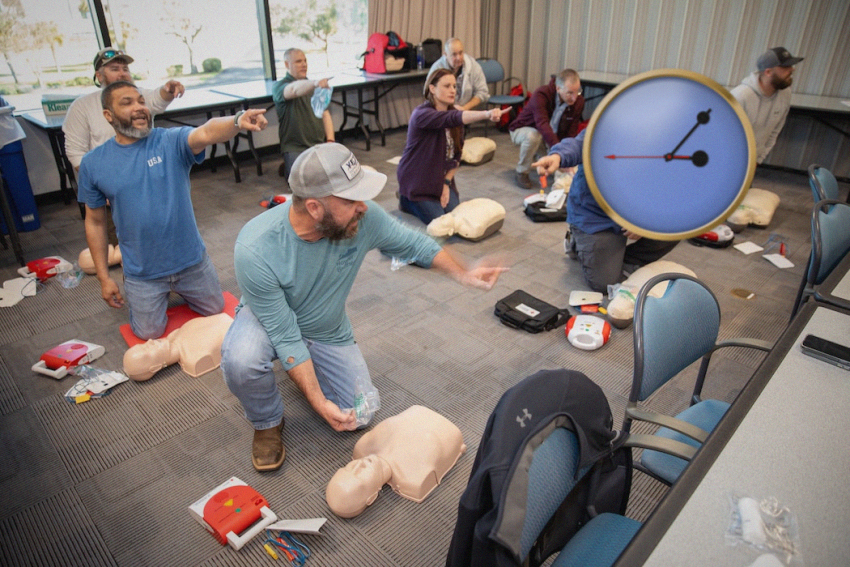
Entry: h=3 m=6 s=45
